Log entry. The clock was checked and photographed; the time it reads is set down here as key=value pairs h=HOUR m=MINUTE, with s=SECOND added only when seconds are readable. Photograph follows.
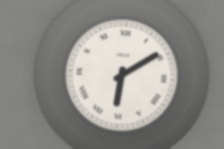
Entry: h=6 m=9
